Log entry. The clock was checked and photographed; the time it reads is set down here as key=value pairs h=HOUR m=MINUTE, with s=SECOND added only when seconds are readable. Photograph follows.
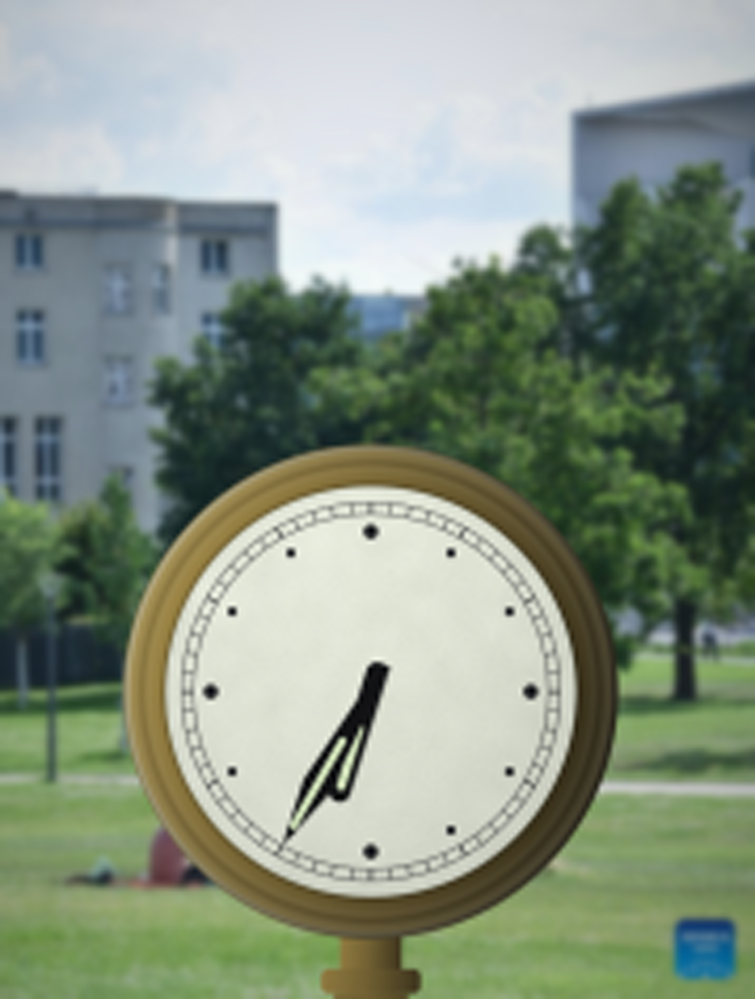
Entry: h=6 m=35
